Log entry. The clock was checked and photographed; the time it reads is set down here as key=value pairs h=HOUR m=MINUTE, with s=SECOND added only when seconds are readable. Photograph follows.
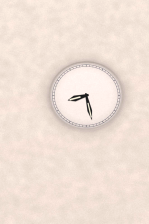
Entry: h=8 m=28
